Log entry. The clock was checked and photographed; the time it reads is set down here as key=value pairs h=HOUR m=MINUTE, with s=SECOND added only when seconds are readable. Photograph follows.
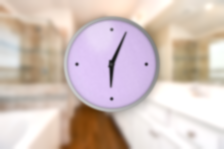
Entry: h=6 m=4
